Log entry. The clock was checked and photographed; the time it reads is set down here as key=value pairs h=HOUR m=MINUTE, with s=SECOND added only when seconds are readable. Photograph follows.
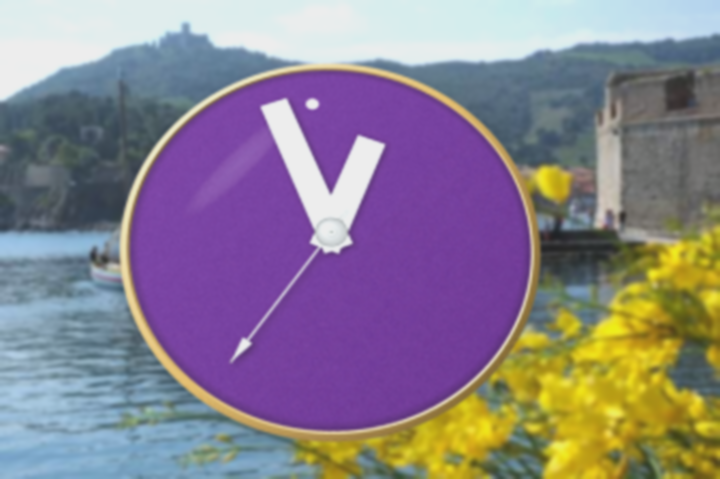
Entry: h=12 m=57 s=37
